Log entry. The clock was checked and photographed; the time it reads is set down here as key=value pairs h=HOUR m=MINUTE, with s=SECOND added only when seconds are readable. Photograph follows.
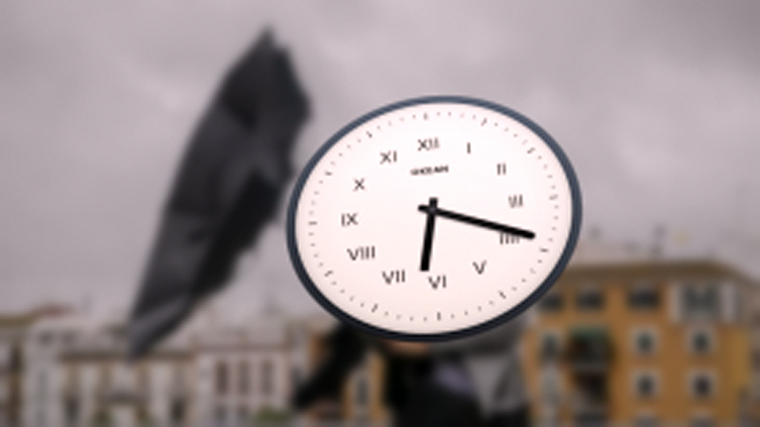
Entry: h=6 m=19
